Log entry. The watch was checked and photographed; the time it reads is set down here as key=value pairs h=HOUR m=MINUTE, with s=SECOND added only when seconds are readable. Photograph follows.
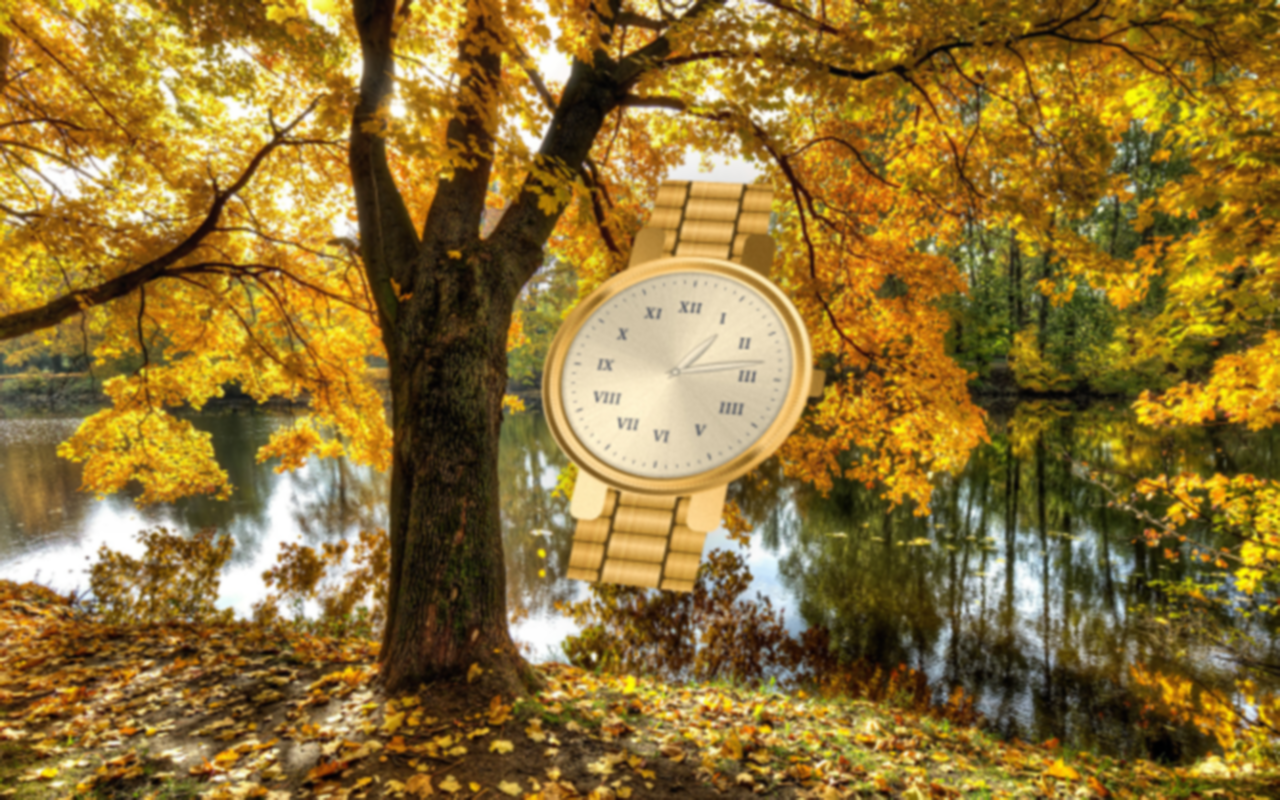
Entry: h=1 m=13
